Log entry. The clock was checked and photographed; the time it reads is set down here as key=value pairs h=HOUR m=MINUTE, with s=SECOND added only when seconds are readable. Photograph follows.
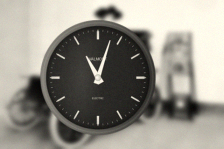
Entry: h=11 m=3
